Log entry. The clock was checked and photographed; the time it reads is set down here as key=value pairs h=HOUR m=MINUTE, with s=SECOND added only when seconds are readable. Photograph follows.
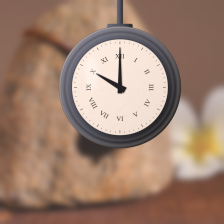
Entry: h=10 m=0
